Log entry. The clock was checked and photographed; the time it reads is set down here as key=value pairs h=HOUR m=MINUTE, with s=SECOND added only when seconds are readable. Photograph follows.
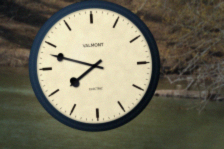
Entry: h=7 m=48
